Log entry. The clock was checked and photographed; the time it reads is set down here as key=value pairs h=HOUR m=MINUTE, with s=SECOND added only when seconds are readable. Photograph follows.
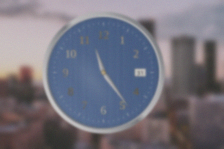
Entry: h=11 m=24
